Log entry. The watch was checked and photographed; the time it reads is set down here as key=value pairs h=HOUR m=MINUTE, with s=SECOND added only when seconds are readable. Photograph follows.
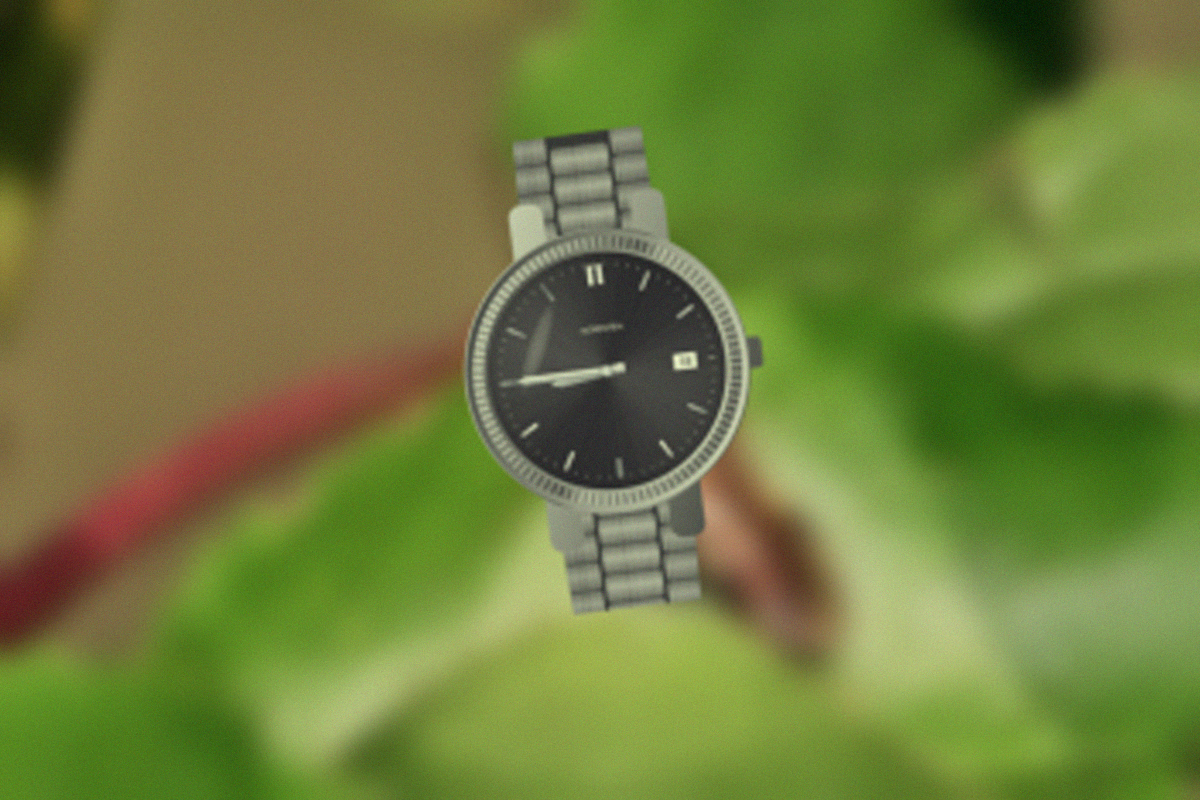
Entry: h=8 m=45
